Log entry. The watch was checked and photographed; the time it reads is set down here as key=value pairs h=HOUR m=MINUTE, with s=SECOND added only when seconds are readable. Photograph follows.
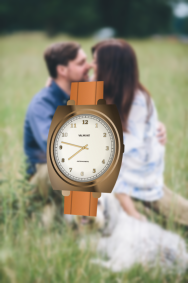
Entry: h=7 m=47
